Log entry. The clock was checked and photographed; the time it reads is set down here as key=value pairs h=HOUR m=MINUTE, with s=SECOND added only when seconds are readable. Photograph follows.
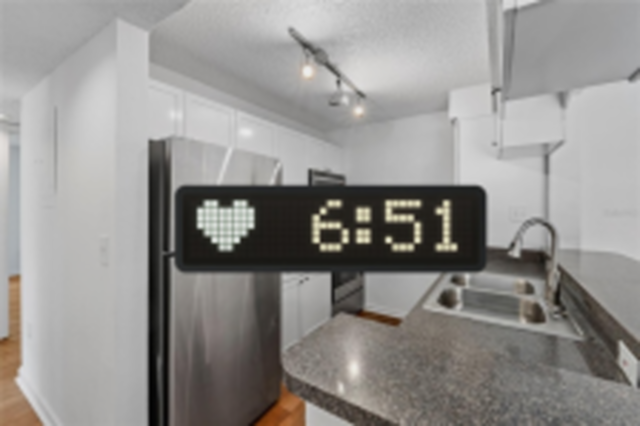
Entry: h=6 m=51
